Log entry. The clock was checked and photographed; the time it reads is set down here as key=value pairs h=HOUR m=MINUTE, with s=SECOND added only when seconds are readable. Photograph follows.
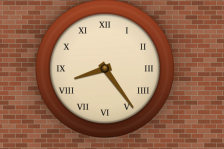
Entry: h=8 m=24
